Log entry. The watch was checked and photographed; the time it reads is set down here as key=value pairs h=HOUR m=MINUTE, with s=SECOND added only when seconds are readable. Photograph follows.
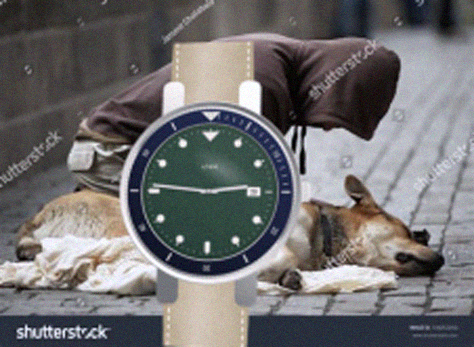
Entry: h=2 m=46
